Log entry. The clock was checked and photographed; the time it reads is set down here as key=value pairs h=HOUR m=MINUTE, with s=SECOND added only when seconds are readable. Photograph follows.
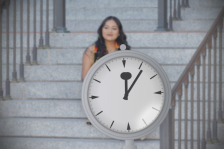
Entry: h=12 m=6
